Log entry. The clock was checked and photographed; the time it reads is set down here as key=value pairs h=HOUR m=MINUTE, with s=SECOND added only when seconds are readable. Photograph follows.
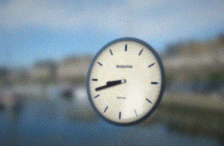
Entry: h=8 m=42
